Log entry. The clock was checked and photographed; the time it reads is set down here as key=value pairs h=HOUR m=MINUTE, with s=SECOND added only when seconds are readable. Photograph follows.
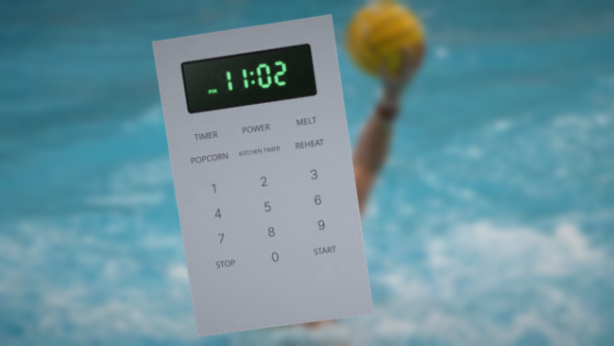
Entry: h=11 m=2
